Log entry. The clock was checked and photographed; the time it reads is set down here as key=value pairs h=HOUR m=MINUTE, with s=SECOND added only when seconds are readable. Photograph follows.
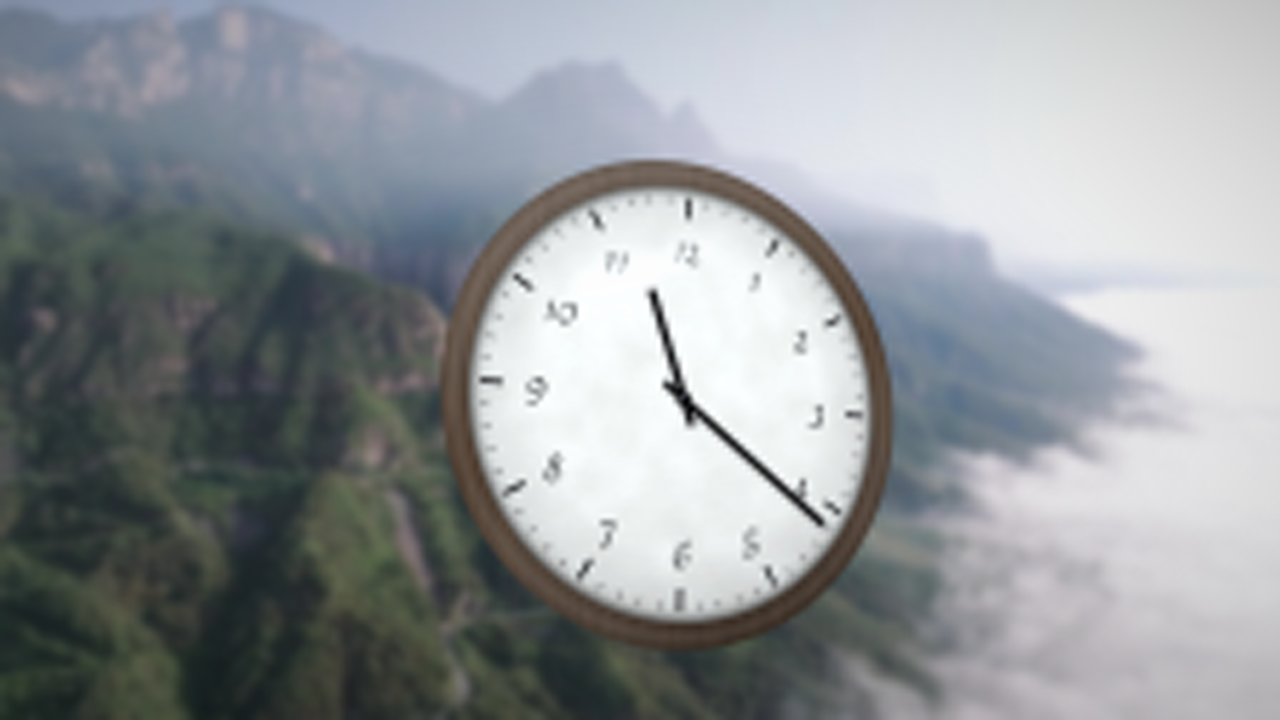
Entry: h=11 m=21
